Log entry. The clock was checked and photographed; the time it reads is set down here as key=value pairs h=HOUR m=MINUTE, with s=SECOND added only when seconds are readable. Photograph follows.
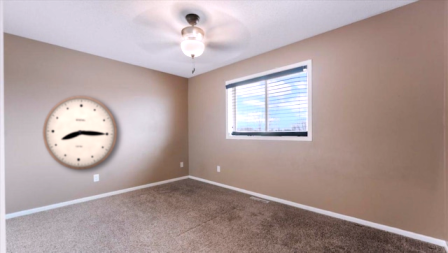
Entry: h=8 m=15
